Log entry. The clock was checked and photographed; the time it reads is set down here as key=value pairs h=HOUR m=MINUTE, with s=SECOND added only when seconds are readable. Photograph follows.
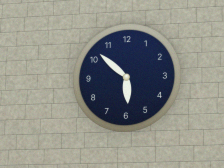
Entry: h=5 m=52
